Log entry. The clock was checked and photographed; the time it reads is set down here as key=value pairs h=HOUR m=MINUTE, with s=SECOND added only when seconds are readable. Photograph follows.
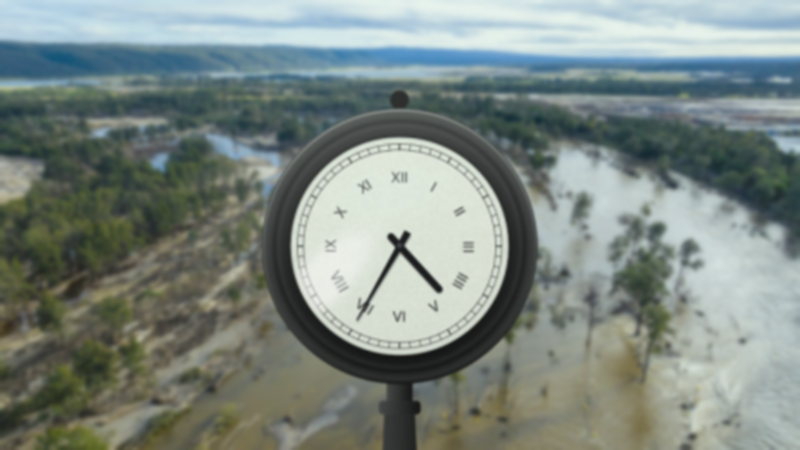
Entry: h=4 m=35
